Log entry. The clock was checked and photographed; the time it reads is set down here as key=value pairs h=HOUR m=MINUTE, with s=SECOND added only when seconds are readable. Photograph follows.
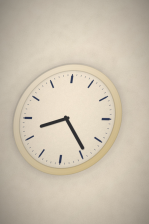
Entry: h=8 m=24
